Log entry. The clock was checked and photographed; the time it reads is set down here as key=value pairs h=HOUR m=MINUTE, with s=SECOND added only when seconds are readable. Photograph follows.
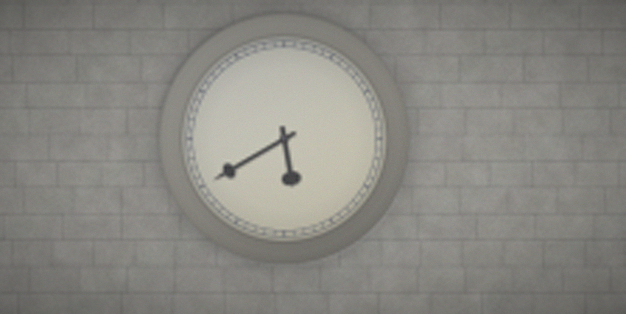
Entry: h=5 m=40
